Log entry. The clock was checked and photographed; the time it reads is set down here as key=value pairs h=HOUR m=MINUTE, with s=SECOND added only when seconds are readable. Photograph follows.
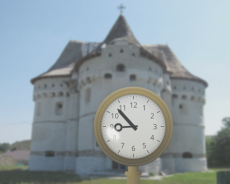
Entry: h=8 m=53
